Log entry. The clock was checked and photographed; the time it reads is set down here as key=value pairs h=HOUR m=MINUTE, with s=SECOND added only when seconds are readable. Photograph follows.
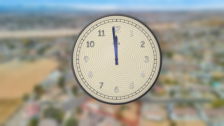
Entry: h=11 m=59
